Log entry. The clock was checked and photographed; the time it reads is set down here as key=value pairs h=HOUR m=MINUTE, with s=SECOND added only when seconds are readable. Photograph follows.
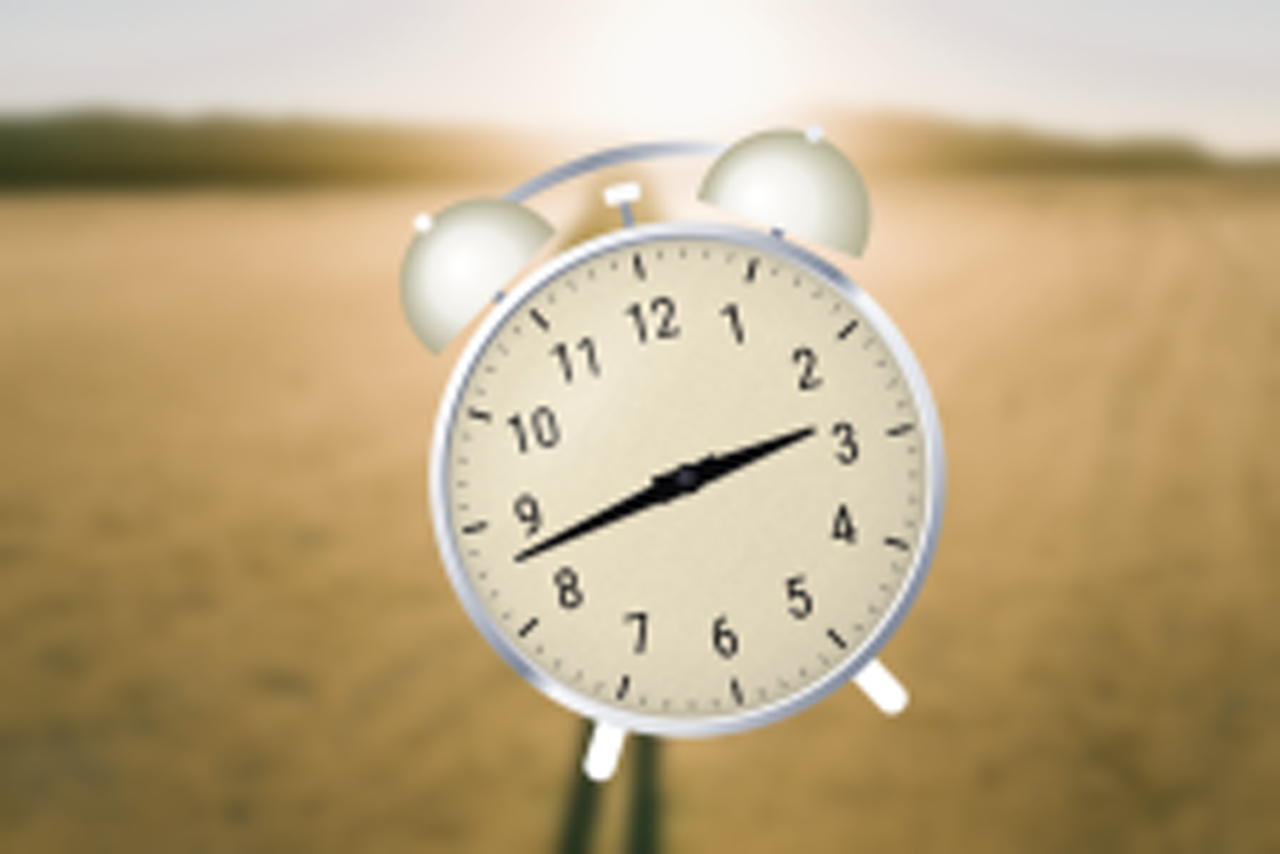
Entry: h=2 m=43
